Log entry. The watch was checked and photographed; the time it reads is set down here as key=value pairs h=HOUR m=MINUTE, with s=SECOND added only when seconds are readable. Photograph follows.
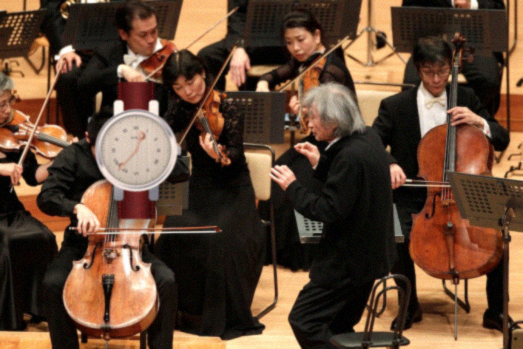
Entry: h=12 m=37
